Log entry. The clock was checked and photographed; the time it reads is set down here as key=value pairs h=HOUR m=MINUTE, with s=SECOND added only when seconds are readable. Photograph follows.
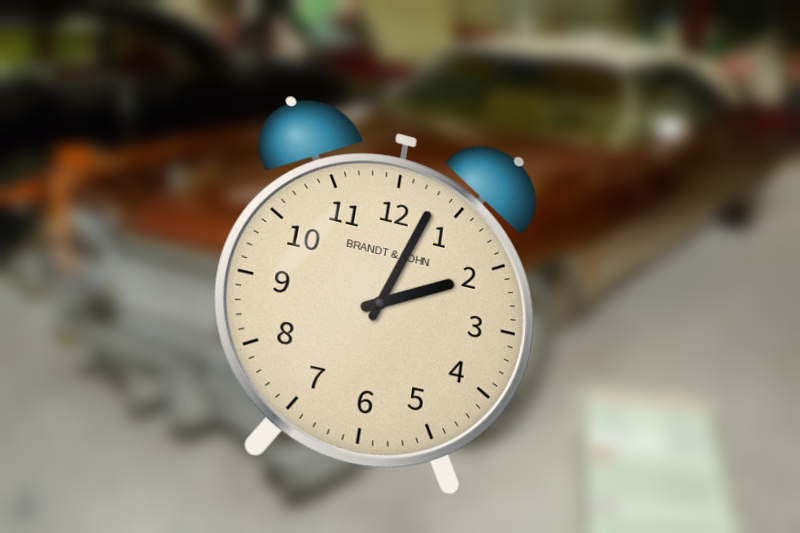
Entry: h=2 m=3
